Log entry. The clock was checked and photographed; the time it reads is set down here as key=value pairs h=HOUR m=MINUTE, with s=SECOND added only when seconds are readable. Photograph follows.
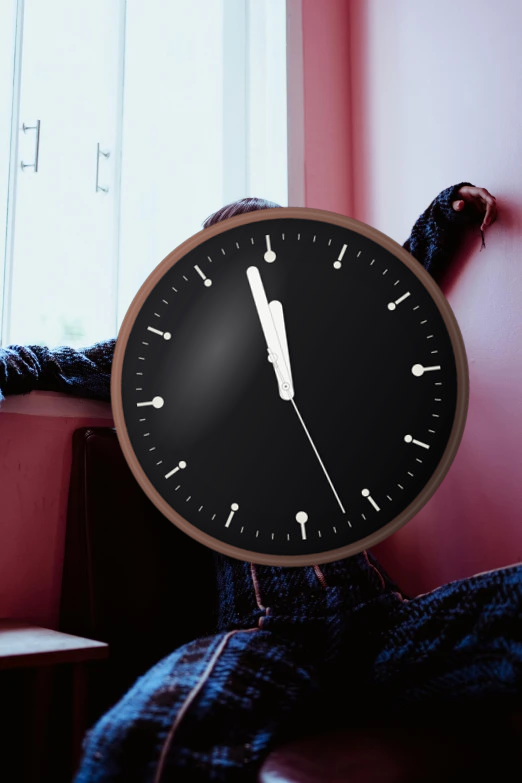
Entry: h=11 m=58 s=27
